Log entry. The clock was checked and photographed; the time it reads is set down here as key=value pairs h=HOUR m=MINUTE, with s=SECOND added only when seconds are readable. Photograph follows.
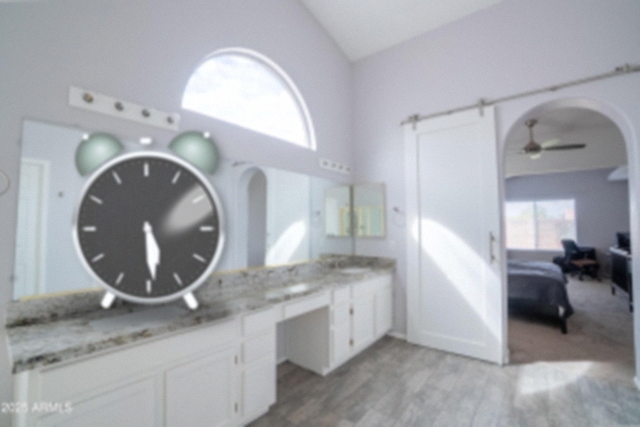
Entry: h=5 m=29
